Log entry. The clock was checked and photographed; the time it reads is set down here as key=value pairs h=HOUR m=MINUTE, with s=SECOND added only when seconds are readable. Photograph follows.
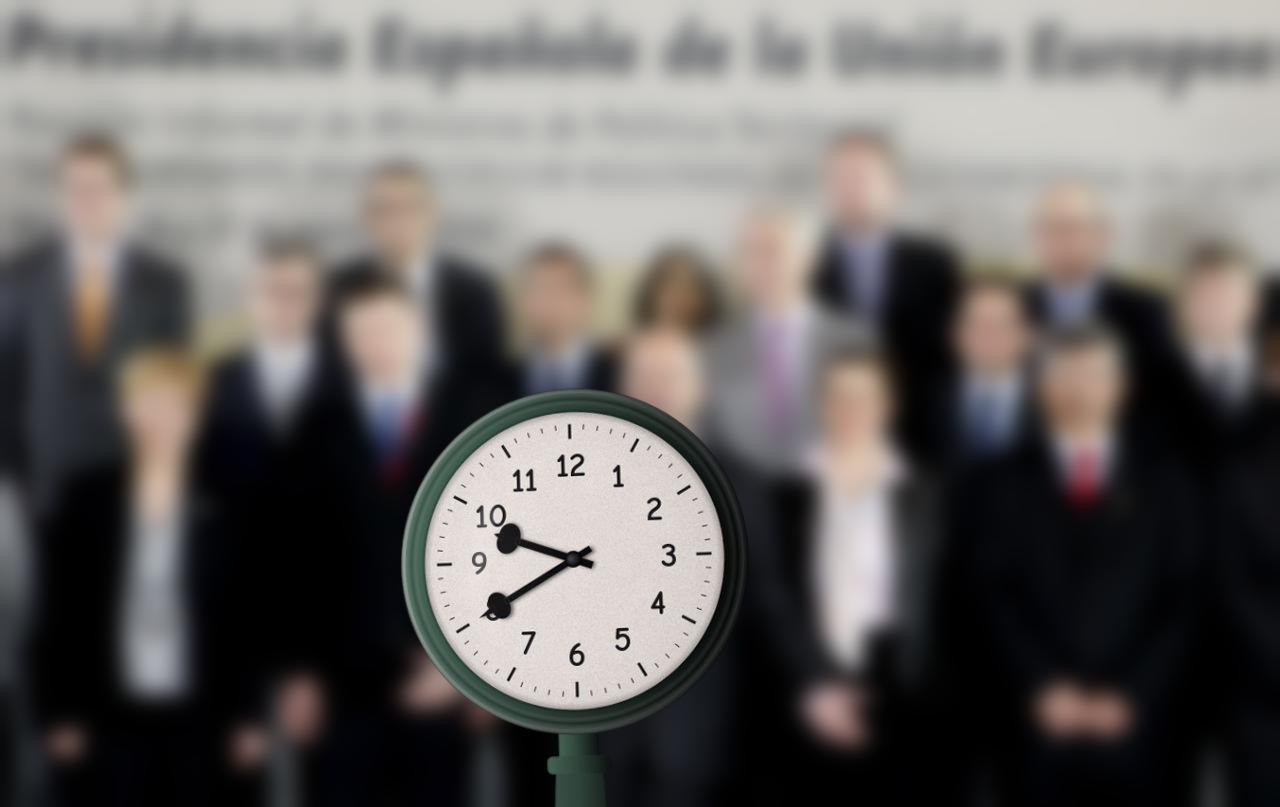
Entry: h=9 m=40
